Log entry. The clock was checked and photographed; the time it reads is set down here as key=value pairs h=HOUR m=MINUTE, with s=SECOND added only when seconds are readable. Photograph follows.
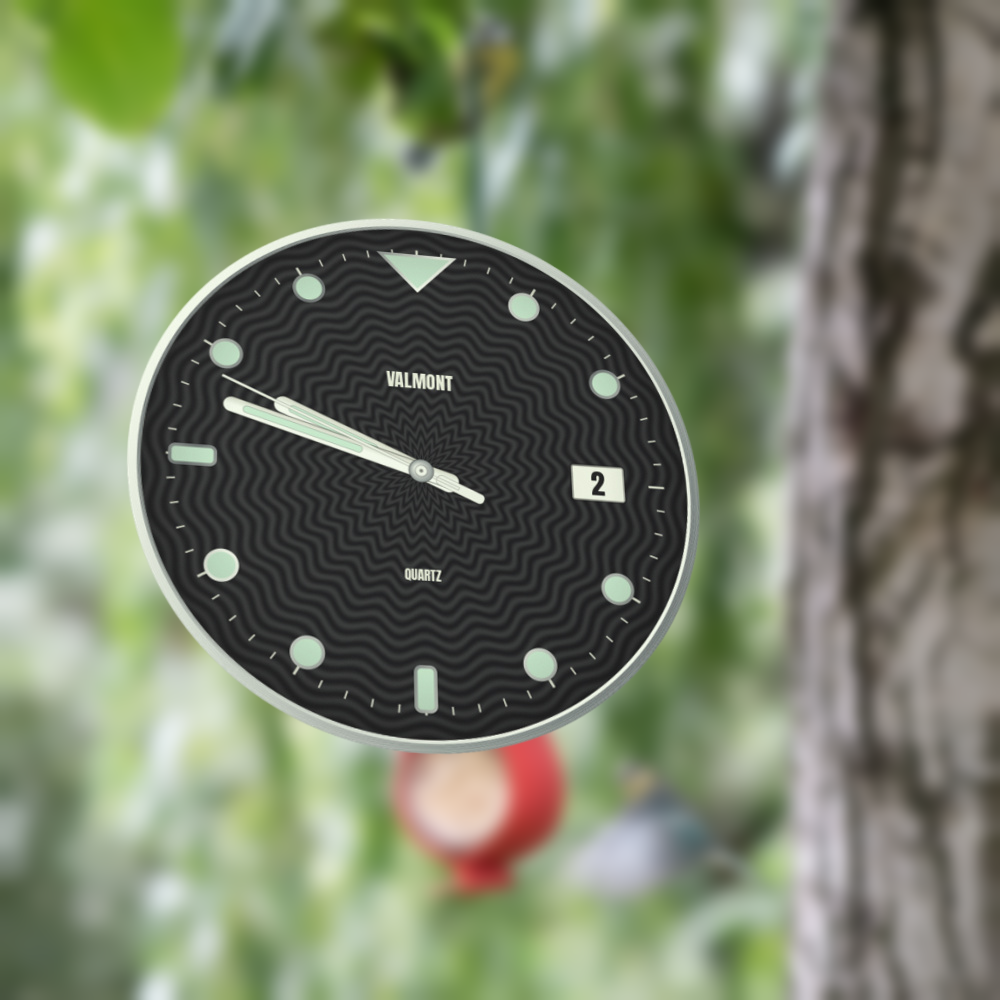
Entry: h=9 m=47 s=49
